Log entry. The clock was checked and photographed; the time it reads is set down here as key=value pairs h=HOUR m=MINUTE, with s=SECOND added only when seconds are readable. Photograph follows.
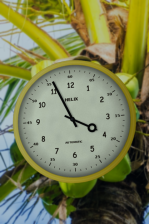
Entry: h=3 m=56
